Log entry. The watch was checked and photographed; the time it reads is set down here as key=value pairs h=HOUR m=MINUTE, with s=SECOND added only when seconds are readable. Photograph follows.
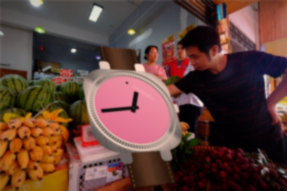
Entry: h=12 m=44
